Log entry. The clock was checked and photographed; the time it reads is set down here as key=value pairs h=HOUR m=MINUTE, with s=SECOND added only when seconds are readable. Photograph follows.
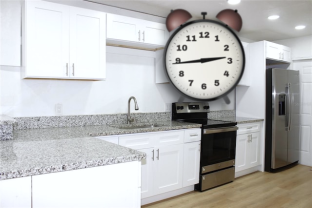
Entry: h=2 m=44
